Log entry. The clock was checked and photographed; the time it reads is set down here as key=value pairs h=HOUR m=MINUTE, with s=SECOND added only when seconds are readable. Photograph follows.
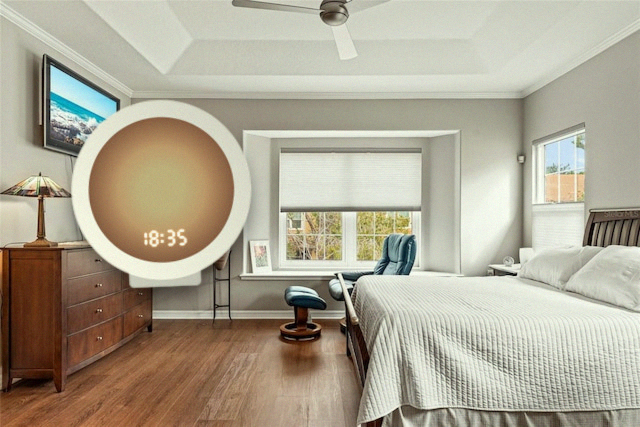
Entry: h=18 m=35
